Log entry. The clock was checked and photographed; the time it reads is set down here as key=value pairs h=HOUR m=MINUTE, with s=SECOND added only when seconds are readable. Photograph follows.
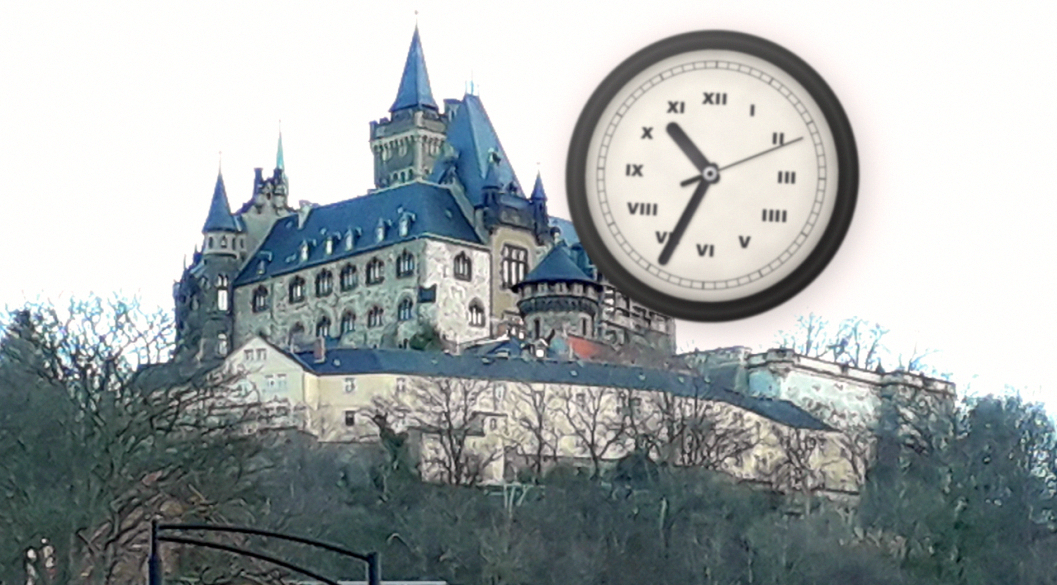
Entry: h=10 m=34 s=11
